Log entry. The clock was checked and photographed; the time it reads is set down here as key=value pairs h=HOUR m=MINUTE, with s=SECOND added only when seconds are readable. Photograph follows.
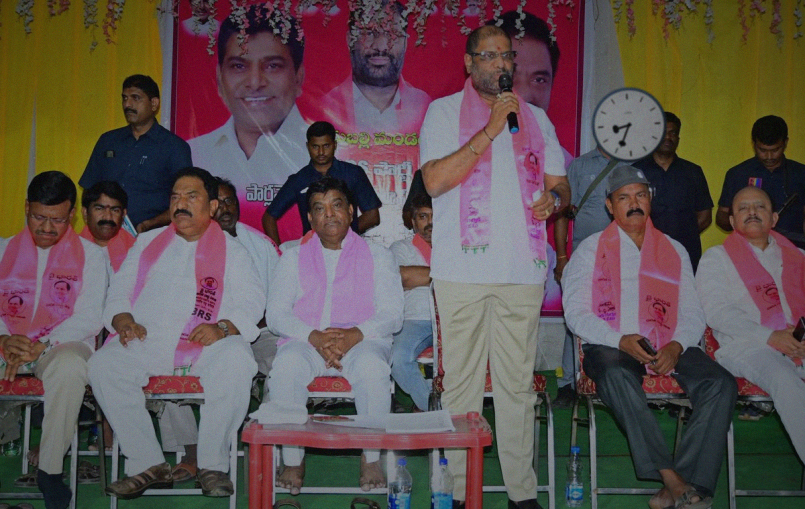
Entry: h=8 m=34
